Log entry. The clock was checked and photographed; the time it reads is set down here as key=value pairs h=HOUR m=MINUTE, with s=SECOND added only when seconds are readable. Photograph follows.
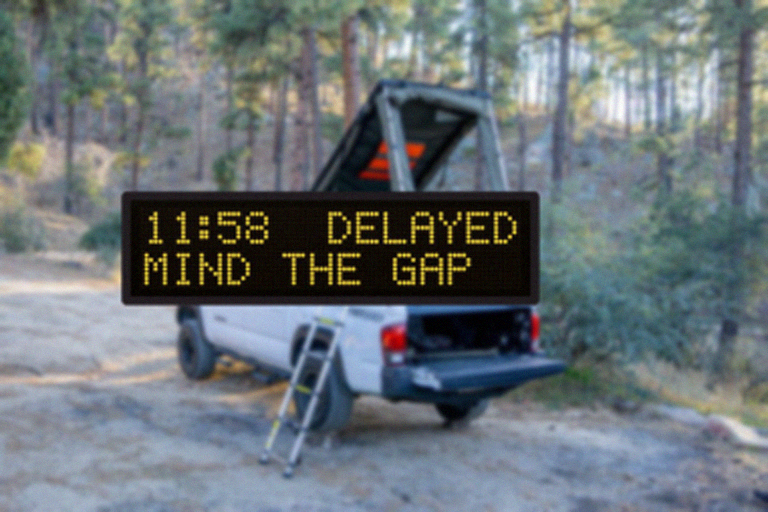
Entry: h=11 m=58
